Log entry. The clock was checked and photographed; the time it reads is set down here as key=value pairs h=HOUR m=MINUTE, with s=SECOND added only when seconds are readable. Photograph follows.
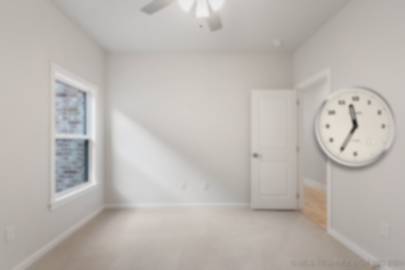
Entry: h=11 m=35
